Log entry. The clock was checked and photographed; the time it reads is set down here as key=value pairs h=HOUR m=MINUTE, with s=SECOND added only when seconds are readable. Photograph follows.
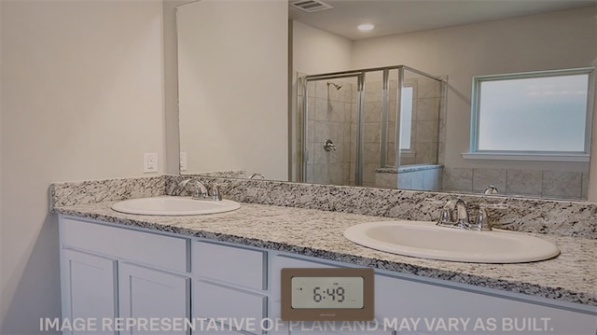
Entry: h=6 m=49
